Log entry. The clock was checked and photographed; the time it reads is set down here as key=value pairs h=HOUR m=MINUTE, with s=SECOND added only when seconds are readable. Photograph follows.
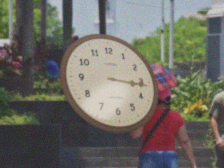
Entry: h=3 m=16
